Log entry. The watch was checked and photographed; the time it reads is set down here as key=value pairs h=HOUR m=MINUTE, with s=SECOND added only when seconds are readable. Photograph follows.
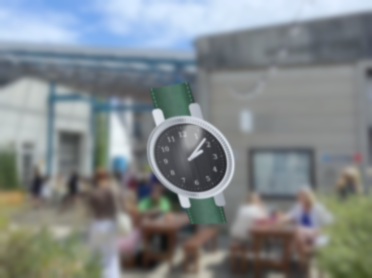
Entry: h=2 m=8
